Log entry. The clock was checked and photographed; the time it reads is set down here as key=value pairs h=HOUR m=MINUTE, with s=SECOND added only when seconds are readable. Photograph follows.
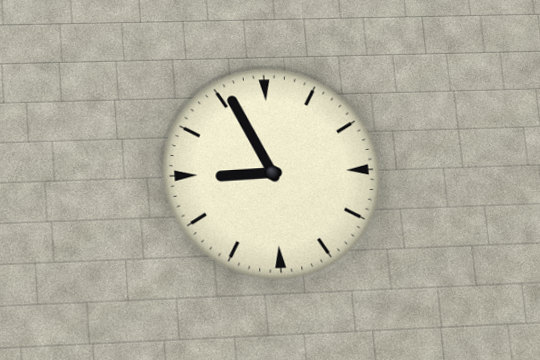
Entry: h=8 m=56
